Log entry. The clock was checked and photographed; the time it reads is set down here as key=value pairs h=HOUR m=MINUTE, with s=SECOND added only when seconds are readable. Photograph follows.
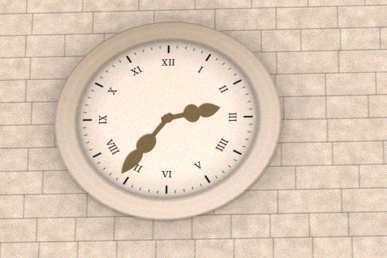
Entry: h=2 m=36
